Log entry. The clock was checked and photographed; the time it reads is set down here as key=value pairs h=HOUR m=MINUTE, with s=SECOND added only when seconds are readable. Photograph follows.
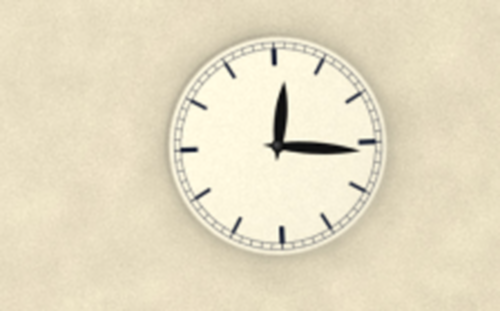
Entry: h=12 m=16
